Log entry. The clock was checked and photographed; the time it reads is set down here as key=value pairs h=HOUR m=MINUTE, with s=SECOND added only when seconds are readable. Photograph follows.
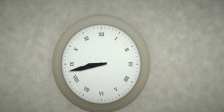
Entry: h=8 m=43
